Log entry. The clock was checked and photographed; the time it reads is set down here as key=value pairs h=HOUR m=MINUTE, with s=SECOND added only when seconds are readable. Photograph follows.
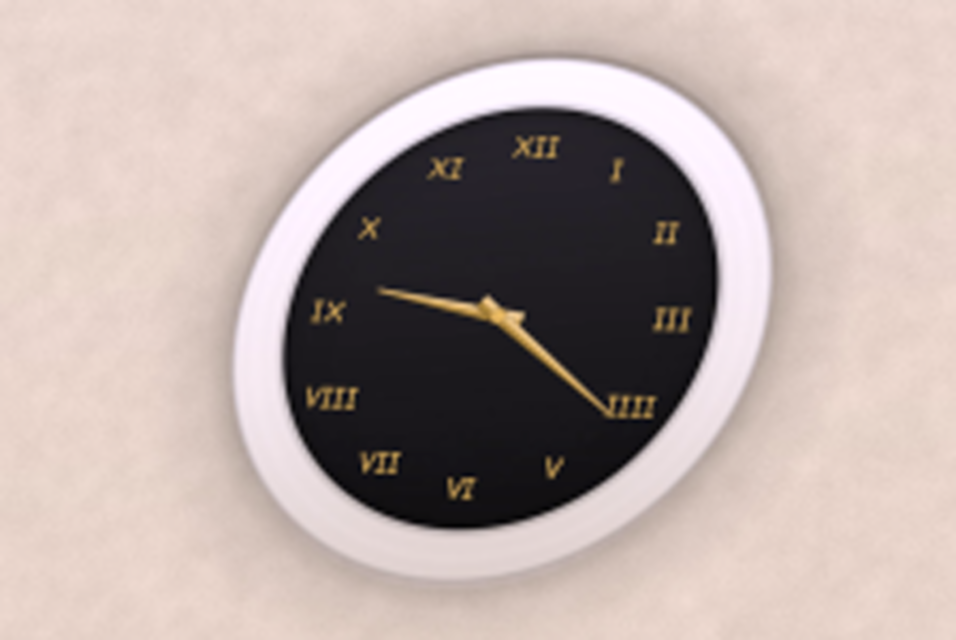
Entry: h=9 m=21
